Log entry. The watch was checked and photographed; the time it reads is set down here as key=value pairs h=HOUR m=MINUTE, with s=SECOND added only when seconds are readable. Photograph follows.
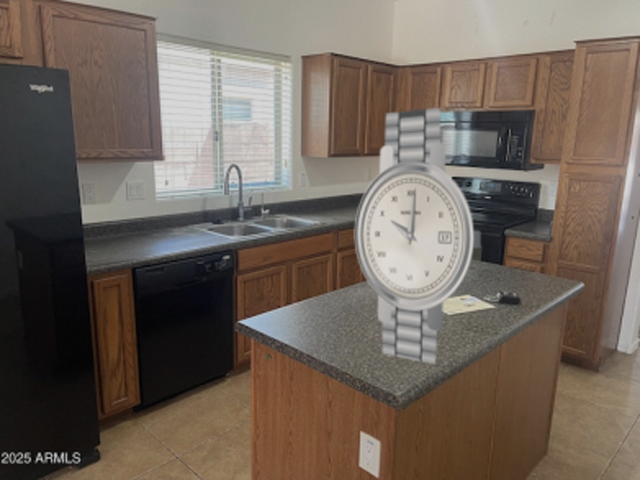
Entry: h=10 m=1
